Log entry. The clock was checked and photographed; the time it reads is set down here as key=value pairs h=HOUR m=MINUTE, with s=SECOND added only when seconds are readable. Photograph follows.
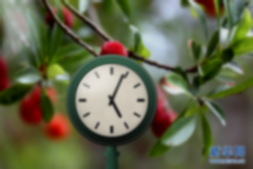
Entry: h=5 m=4
